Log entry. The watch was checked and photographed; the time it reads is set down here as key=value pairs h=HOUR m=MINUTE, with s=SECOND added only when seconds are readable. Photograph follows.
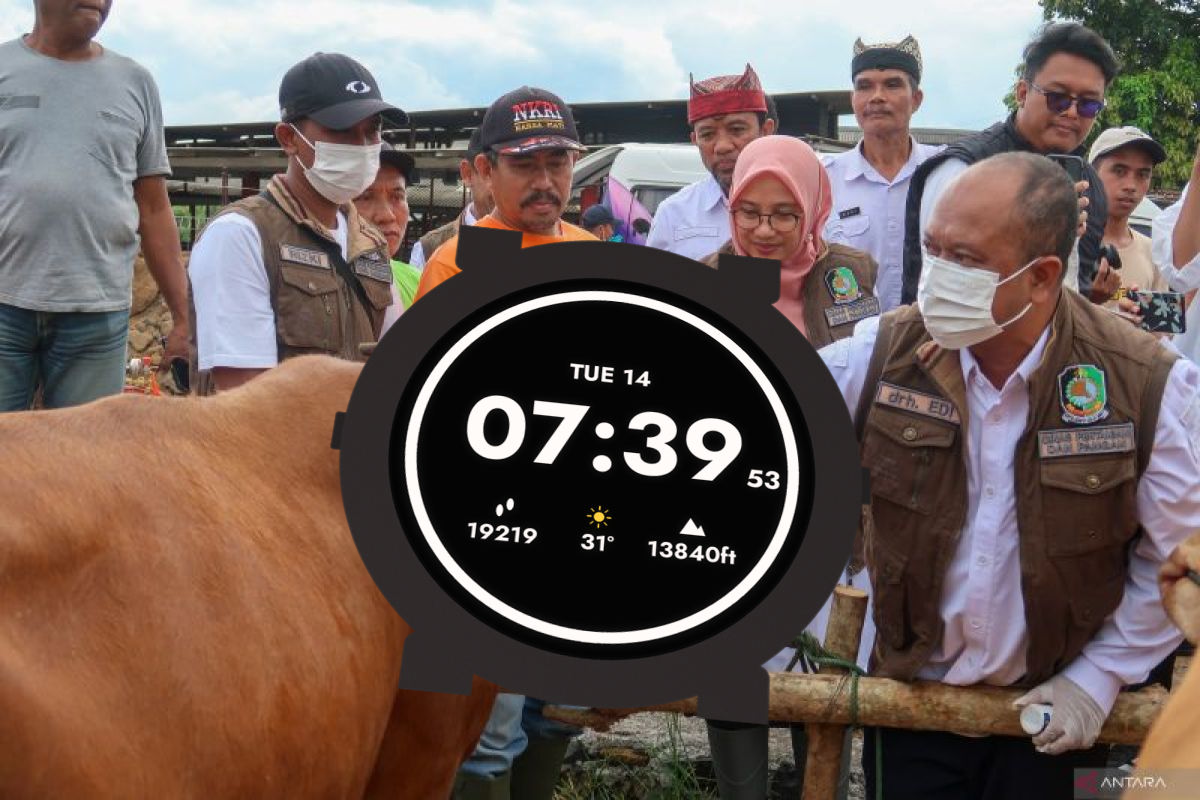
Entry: h=7 m=39 s=53
